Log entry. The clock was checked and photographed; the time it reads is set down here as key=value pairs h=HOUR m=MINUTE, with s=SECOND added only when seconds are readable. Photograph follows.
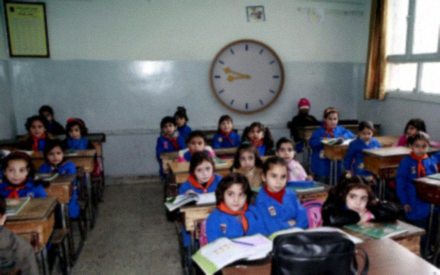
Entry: h=8 m=48
